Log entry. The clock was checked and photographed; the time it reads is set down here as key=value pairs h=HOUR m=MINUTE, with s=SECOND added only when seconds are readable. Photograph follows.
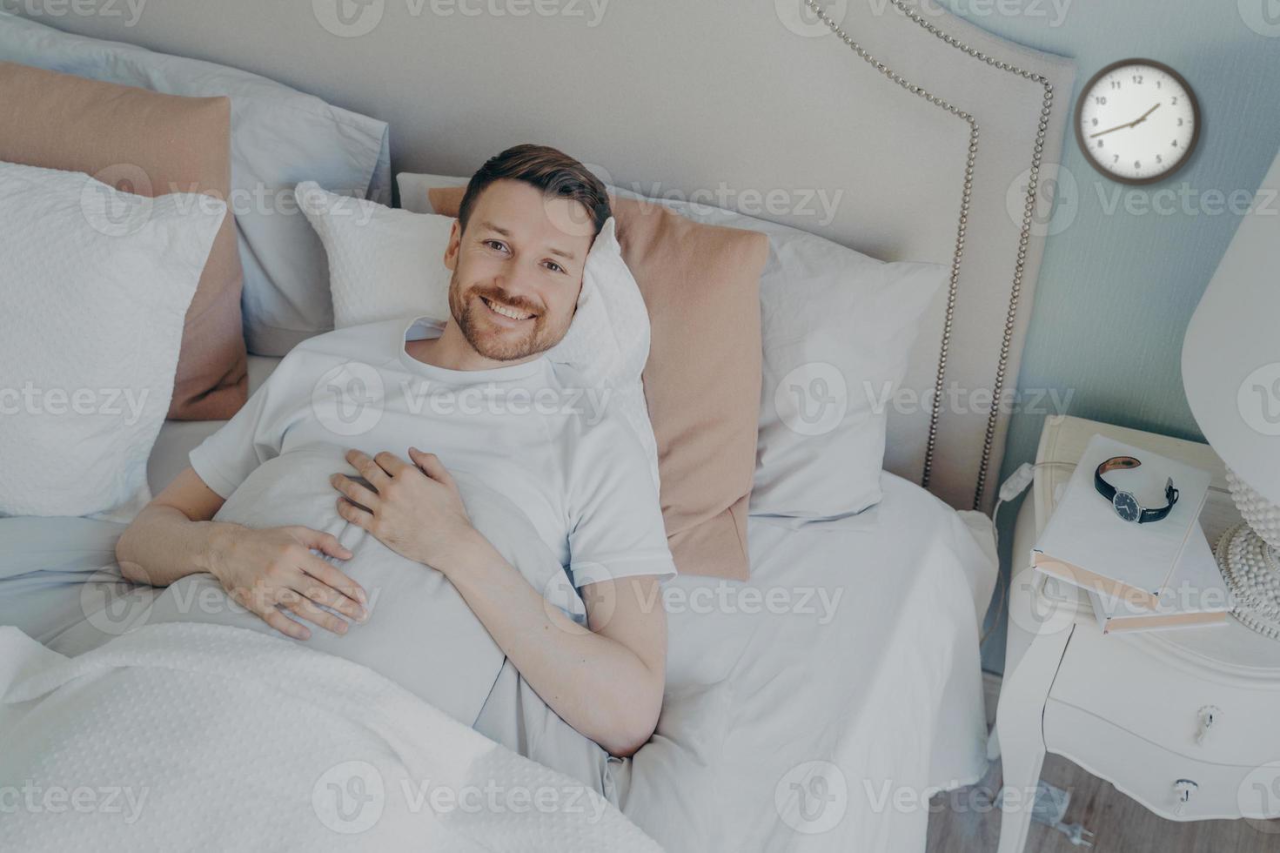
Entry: h=1 m=42
